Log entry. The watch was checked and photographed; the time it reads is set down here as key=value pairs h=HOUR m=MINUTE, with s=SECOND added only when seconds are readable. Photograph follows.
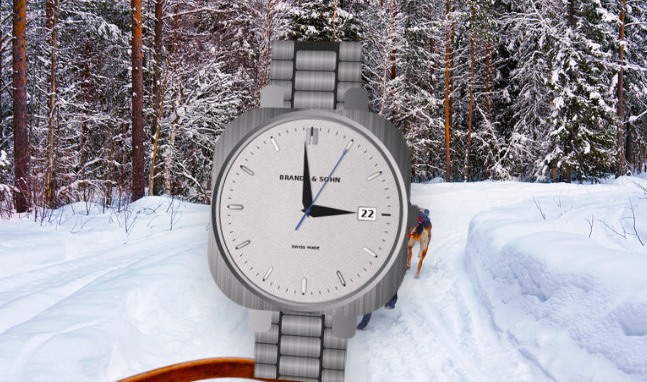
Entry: h=2 m=59 s=5
